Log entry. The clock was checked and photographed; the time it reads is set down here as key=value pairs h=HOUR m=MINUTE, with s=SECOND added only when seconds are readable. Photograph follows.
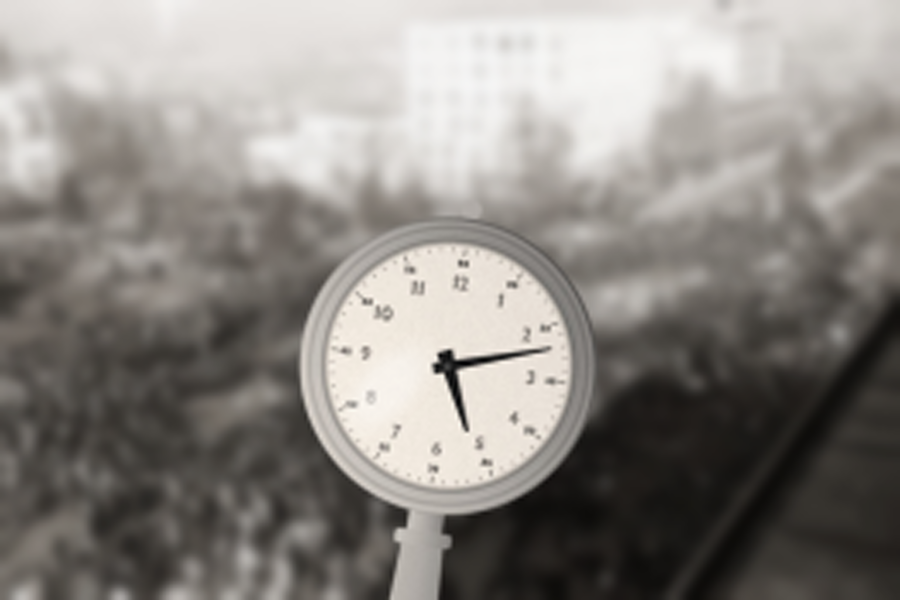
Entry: h=5 m=12
